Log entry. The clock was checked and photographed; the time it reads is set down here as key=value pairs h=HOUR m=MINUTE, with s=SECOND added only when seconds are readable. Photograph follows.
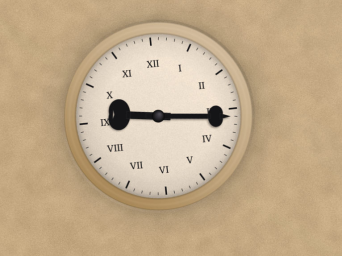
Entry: h=9 m=16
